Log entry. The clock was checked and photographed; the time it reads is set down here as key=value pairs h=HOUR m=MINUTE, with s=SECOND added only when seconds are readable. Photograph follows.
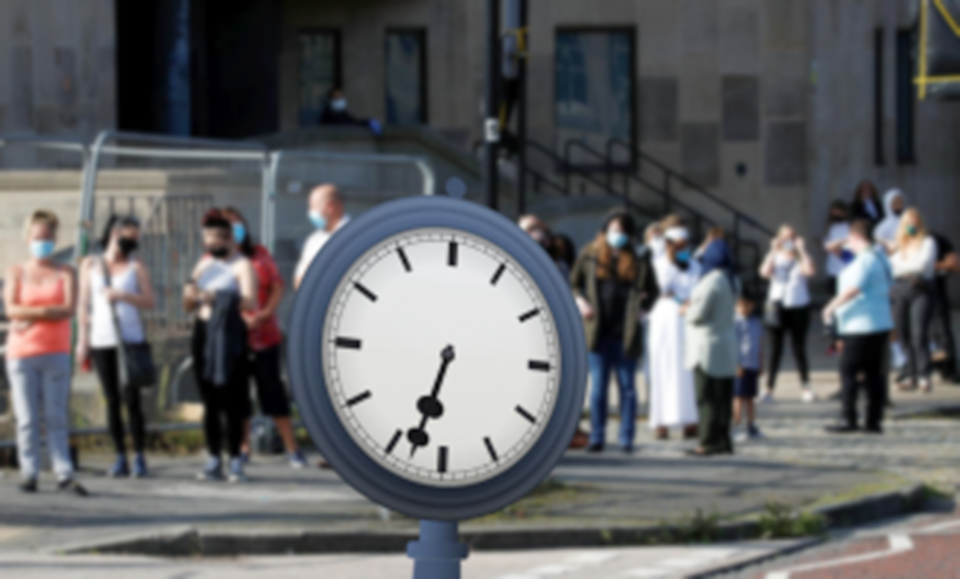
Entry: h=6 m=33
